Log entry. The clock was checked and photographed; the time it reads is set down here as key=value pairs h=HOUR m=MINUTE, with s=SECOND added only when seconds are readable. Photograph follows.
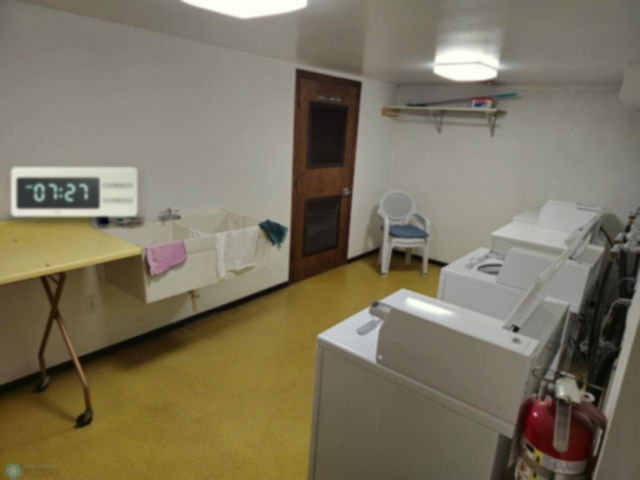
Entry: h=7 m=27
